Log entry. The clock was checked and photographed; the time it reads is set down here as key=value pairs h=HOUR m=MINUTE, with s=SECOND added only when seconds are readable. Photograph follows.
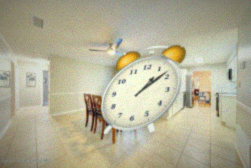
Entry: h=1 m=8
